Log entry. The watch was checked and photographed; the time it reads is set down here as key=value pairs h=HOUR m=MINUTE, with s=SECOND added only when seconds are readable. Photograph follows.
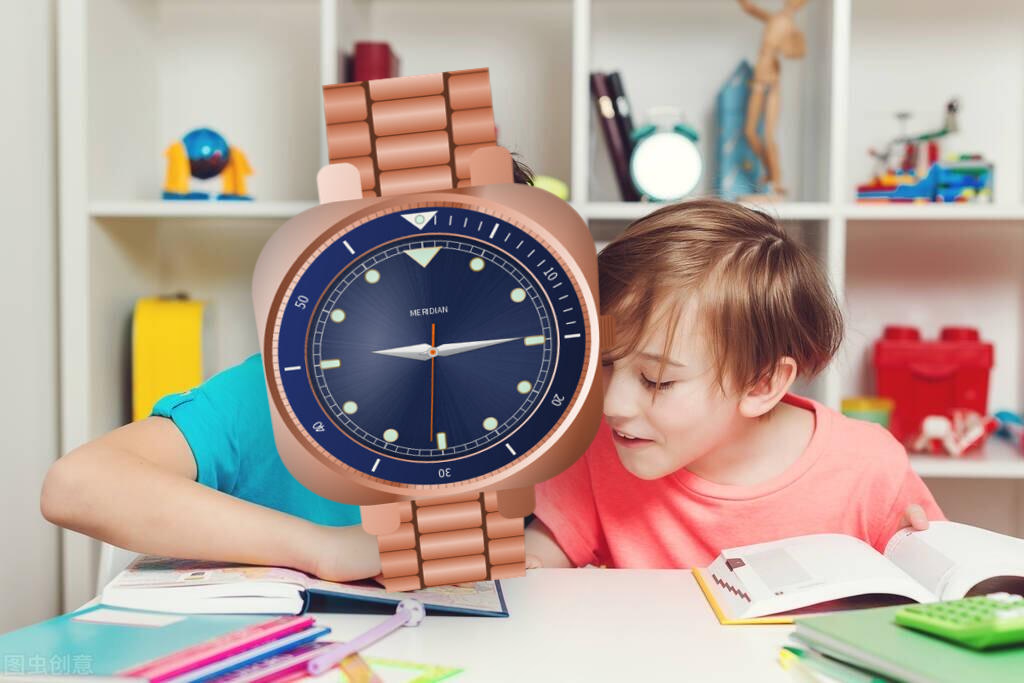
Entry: h=9 m=14 s=31
